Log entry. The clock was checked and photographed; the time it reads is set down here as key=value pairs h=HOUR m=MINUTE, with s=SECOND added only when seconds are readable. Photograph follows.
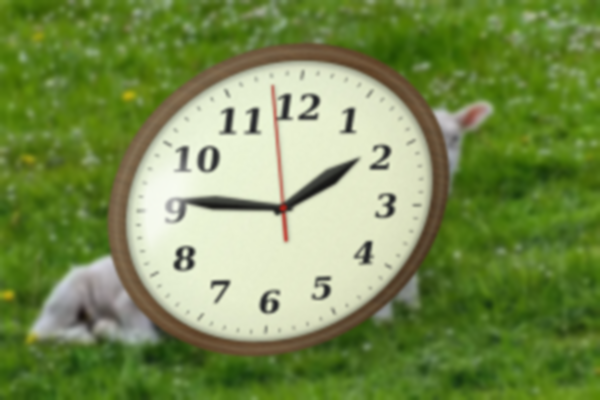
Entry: h=1 m=45 s=58
